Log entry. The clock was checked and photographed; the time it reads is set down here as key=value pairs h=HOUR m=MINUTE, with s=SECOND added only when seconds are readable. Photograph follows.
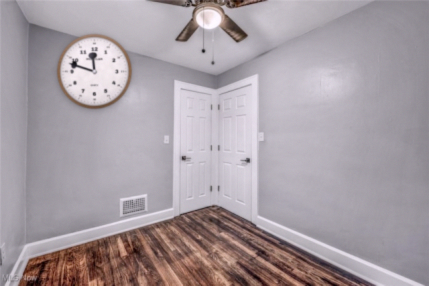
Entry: h=11 m=48
